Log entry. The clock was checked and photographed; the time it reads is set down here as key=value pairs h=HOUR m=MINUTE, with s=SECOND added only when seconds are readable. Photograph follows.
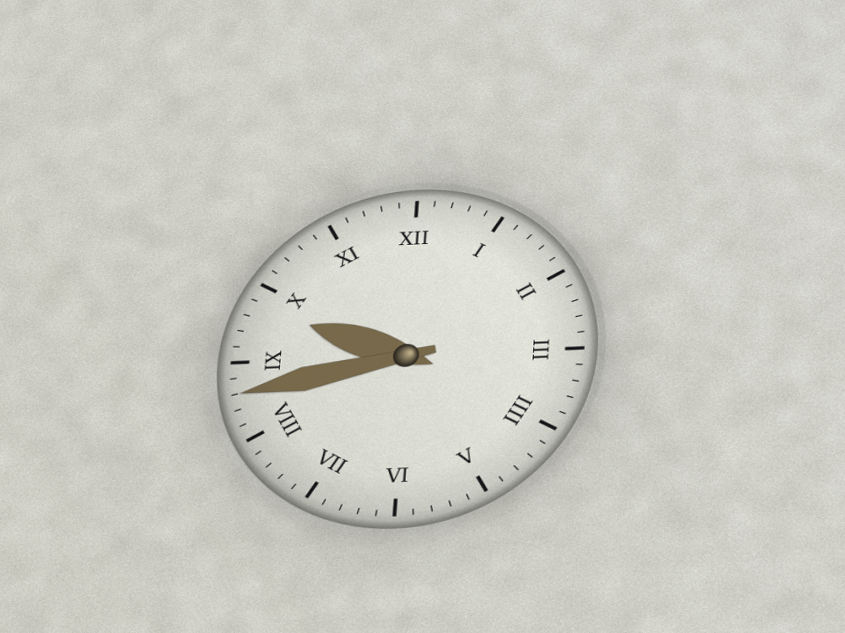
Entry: h=9 m=43
